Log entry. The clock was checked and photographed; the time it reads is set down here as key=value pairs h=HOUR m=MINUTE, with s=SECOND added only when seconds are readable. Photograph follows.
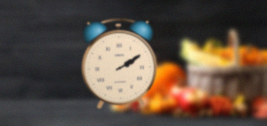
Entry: h=2 m=10
